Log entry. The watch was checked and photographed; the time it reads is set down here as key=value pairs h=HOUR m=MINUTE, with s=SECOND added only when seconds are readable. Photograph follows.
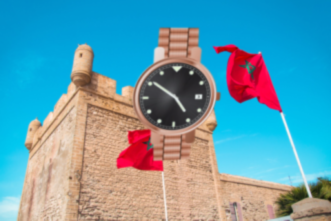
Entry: h=4 m=51
